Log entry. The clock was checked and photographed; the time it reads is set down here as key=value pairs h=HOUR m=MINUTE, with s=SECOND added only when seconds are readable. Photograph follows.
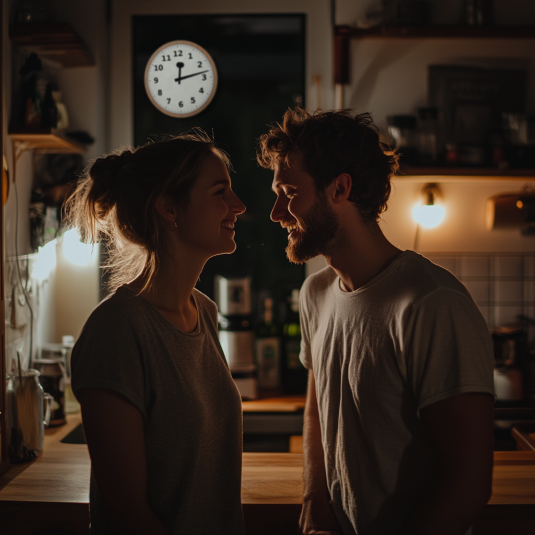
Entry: h=12 m=13
